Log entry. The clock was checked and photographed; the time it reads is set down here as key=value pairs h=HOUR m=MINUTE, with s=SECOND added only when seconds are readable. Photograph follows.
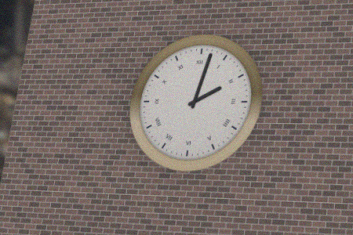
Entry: h=2 m=2
